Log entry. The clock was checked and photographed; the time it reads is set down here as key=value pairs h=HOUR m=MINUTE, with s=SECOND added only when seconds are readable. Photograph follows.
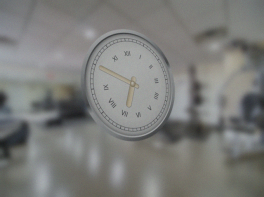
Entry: h=6 m=50
